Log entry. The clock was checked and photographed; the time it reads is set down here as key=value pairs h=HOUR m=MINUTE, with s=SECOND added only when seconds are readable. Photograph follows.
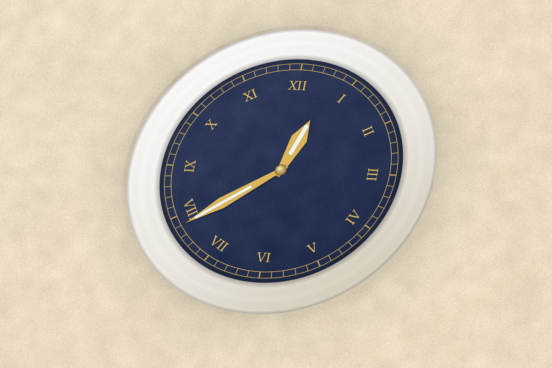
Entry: h=12 m=39
